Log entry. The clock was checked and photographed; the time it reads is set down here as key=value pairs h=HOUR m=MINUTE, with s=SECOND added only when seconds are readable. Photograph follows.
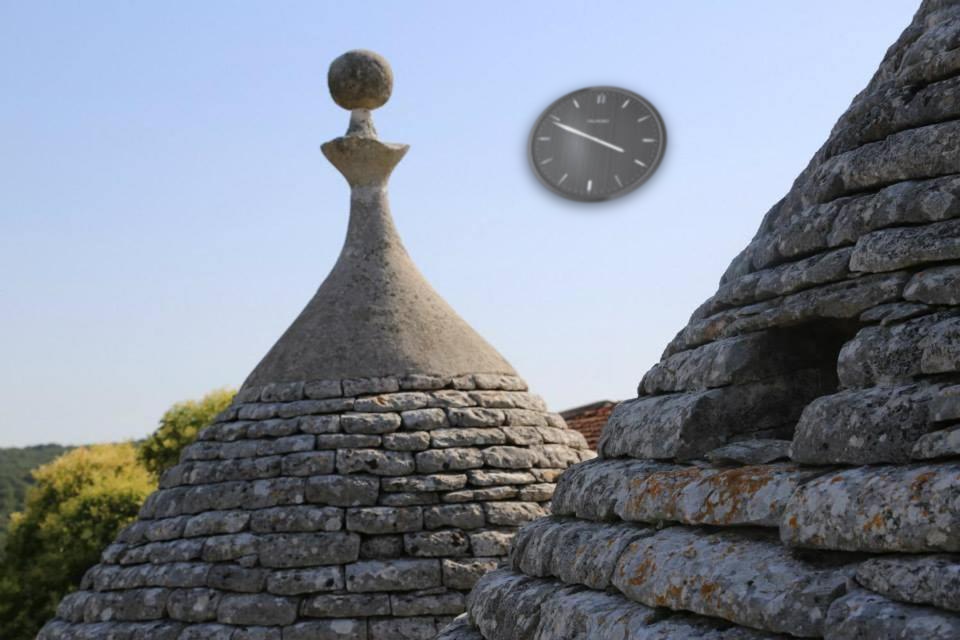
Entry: h=3 m=49
